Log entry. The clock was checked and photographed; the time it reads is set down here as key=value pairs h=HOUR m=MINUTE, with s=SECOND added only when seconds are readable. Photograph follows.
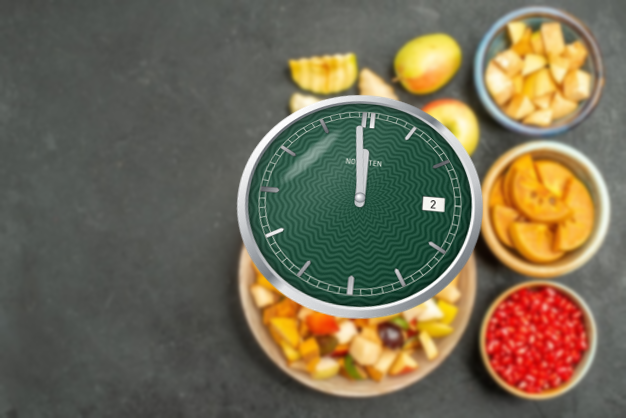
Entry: h=11 m=59
